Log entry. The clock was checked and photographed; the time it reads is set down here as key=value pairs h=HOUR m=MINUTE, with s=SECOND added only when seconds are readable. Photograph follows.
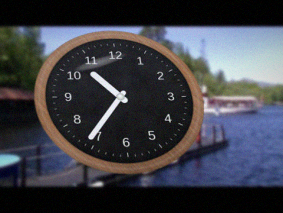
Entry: h=10 m=36
